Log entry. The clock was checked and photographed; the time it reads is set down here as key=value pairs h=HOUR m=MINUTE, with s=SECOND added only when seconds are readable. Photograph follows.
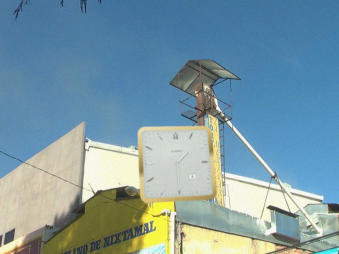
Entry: h=1 m=30
